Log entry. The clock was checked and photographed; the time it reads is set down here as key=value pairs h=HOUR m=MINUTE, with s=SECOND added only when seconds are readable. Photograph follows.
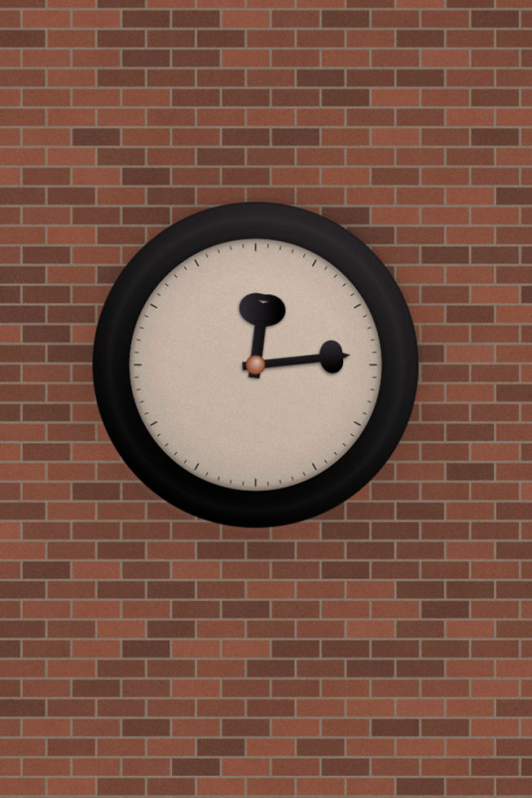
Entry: h=12 m=14
